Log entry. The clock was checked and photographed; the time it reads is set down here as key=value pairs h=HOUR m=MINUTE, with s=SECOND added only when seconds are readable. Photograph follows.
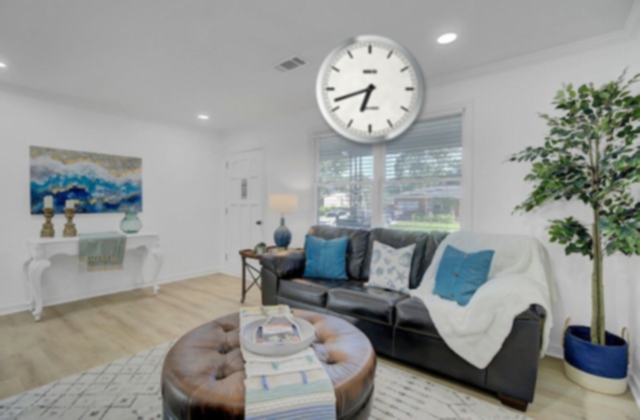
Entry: h=6 m=42
